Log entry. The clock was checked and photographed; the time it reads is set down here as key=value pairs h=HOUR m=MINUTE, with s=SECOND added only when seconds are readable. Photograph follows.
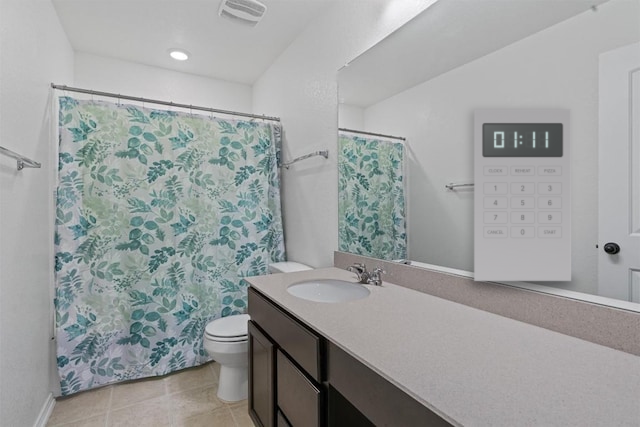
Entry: h=1 m=11
